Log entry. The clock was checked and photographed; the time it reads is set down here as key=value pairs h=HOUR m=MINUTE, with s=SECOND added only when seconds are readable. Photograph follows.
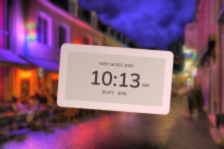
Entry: h=10 m=13
